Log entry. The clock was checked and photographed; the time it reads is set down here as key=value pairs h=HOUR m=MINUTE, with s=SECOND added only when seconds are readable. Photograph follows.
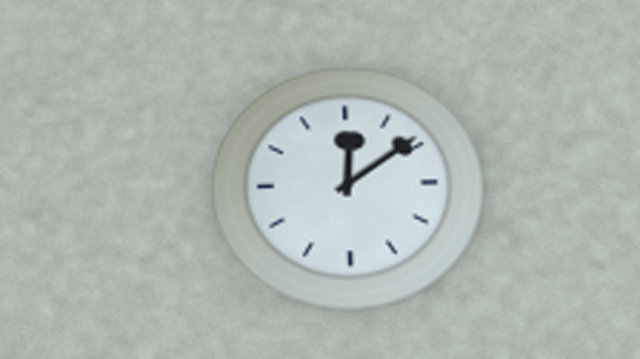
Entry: h=12 m=9
